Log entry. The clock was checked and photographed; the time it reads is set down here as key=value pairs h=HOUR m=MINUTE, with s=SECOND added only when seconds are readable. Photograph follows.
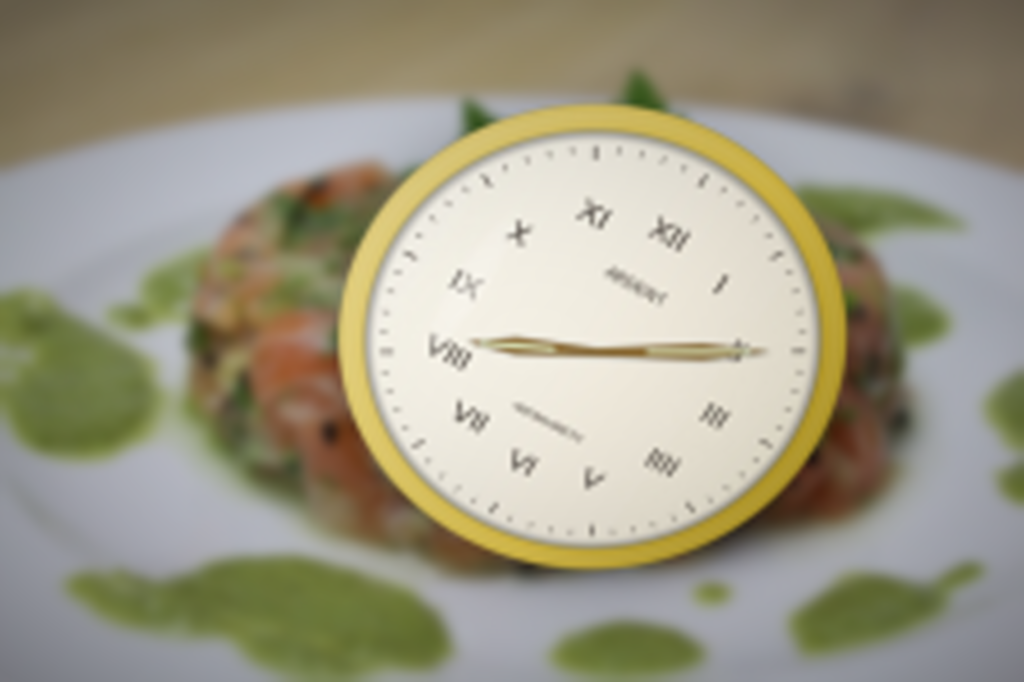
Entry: h=8 m=10
